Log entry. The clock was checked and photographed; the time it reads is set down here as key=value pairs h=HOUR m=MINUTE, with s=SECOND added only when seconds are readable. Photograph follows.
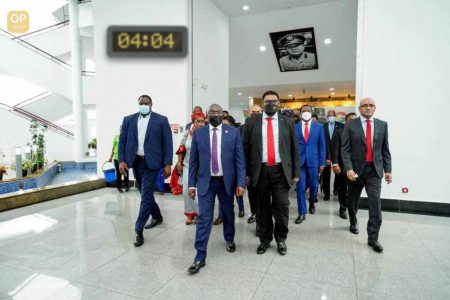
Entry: h=4 m=4
